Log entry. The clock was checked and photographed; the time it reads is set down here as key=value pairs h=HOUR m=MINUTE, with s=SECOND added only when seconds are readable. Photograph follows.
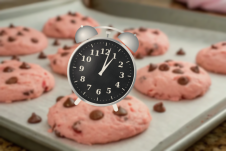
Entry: h=1 m=2
